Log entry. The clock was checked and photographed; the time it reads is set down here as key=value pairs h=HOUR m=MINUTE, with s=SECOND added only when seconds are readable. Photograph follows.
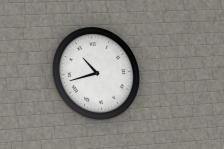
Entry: h=10 m=43
